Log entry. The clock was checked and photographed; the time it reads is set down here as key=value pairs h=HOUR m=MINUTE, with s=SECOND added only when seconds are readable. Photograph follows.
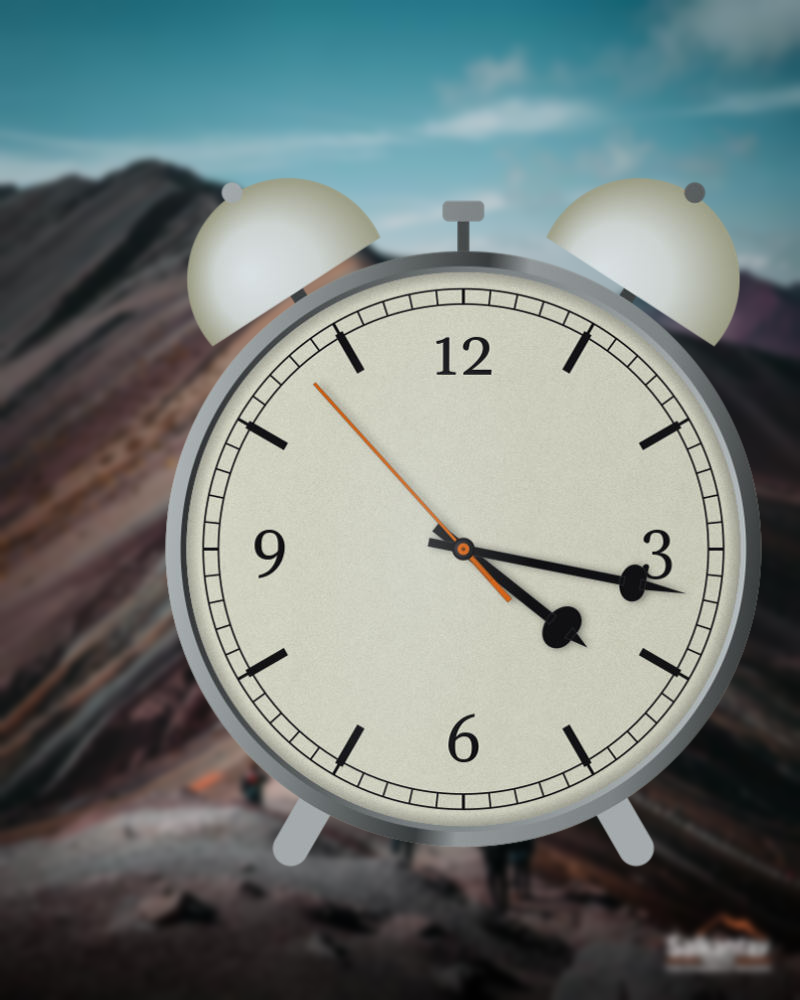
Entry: h=4 m=16 s=53
